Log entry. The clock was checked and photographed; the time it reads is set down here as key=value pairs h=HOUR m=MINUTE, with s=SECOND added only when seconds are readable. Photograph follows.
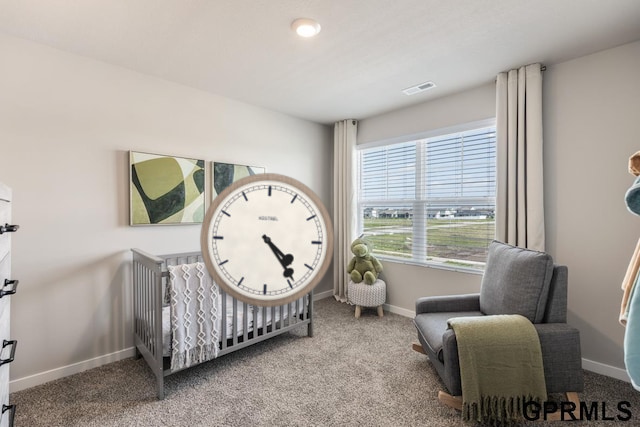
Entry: h=4 m=24
